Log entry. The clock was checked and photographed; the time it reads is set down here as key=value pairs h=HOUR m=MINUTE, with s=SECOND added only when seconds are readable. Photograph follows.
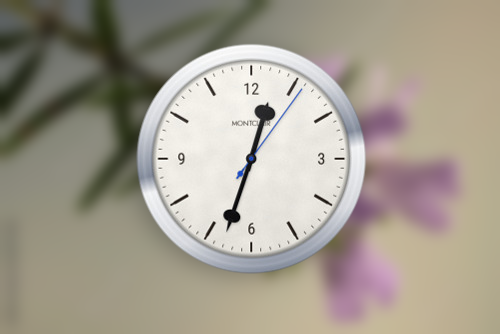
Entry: h=12 m=33 s=6
